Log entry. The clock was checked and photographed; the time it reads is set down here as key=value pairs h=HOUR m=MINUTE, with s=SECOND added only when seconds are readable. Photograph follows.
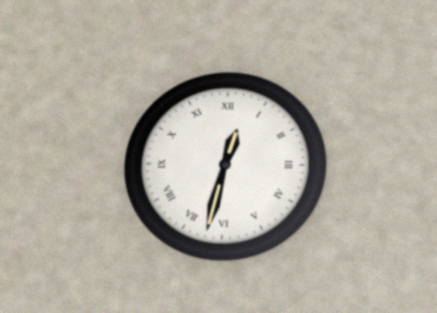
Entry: h=12 m=32
